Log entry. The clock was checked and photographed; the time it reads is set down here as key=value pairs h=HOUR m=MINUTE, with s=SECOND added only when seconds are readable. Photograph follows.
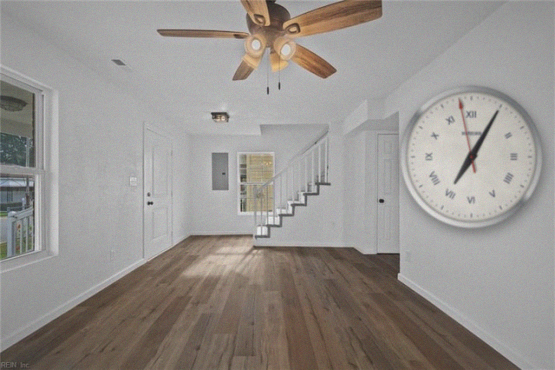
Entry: h=7 m=4 s=58
